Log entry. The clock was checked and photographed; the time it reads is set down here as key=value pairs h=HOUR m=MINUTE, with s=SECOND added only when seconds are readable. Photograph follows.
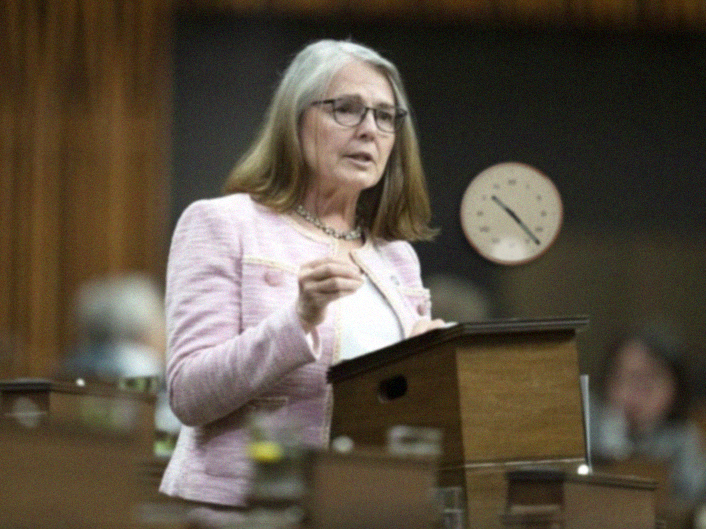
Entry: h=10 m=23
